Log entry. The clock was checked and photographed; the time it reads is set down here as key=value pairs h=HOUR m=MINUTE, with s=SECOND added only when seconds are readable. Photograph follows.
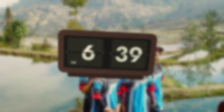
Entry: h=6 m=39
